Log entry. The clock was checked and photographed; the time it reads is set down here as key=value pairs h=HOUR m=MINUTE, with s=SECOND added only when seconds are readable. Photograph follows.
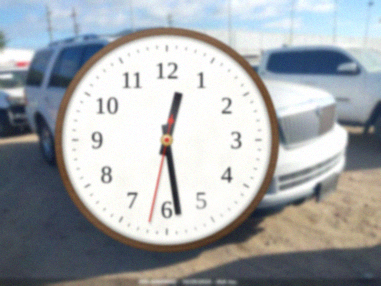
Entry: h=12 m=28 s=32
